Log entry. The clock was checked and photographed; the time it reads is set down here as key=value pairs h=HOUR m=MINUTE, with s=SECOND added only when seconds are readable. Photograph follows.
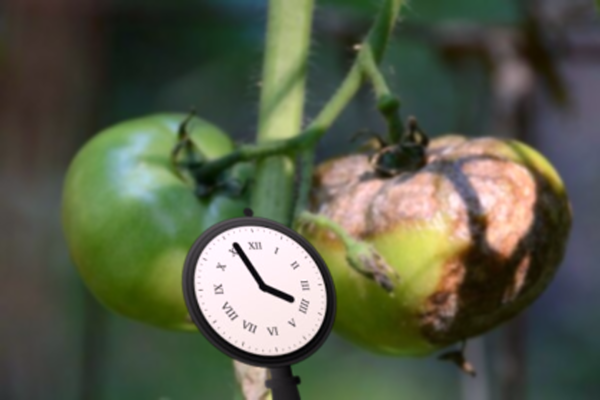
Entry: h=3 m=56
